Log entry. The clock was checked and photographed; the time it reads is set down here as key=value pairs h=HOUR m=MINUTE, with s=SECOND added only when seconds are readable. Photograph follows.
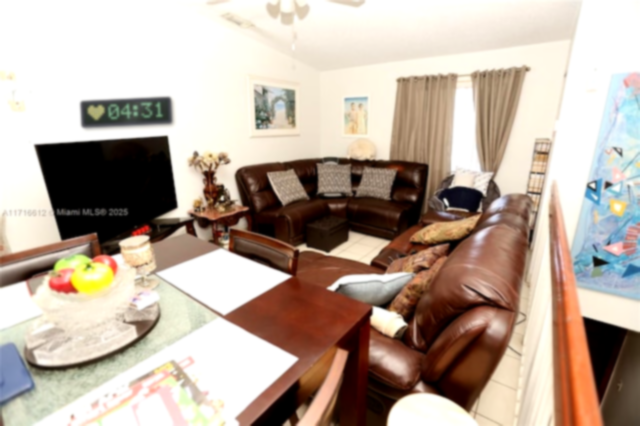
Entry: h=4 m=31
